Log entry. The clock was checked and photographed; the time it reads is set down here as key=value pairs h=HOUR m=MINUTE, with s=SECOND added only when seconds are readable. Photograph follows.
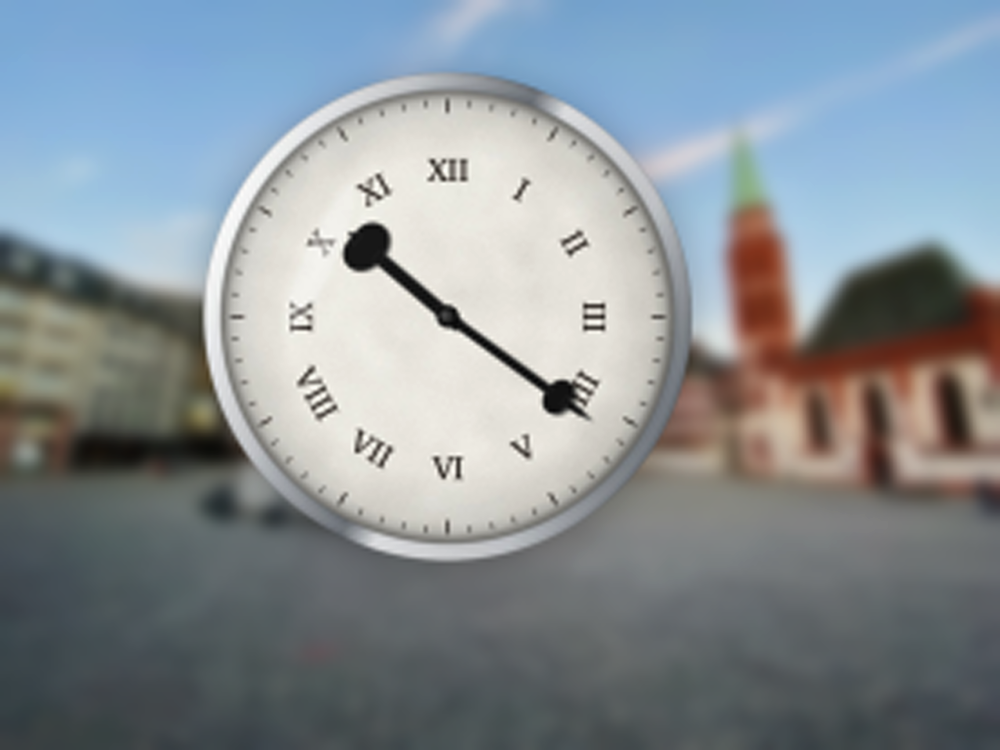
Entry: h=10 m=21
